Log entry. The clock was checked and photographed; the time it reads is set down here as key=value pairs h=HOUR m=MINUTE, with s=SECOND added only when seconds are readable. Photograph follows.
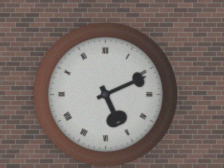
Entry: h=5 m=11
